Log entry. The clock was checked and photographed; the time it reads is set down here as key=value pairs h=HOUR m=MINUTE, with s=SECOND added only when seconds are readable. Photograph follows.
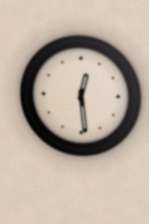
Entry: h=12 m=29
